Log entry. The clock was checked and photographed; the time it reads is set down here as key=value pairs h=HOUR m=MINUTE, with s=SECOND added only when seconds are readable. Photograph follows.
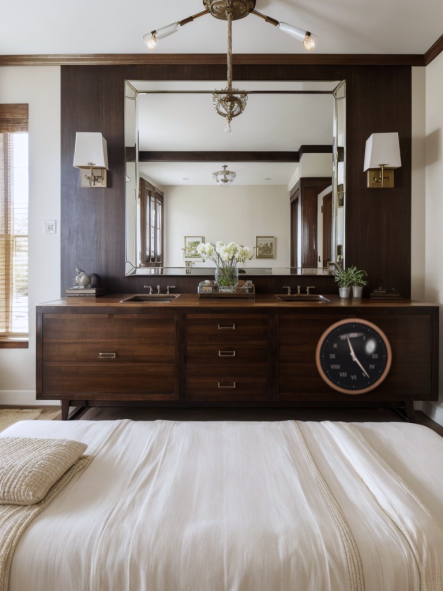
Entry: h=11 m=24
